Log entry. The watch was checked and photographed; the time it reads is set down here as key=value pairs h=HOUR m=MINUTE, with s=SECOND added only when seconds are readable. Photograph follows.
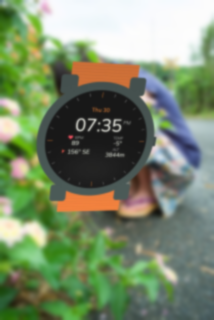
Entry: h=7 m=35
